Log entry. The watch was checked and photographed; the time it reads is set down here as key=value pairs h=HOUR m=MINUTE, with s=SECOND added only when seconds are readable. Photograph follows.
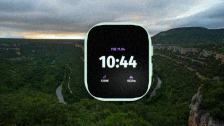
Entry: h=10 m=44
